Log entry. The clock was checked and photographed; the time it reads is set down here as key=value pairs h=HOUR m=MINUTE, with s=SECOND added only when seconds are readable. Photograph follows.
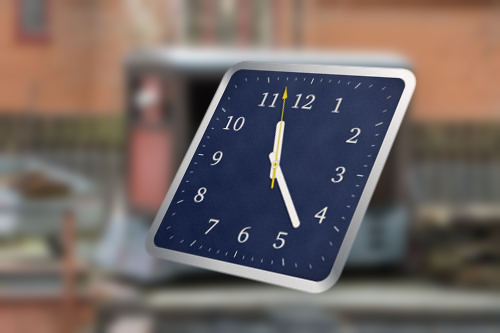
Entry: h=11 m=22 s=57
